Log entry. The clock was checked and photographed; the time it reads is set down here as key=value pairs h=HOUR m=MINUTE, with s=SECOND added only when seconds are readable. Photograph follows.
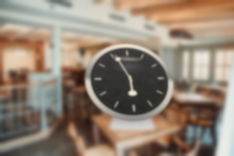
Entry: h=5 m=56
